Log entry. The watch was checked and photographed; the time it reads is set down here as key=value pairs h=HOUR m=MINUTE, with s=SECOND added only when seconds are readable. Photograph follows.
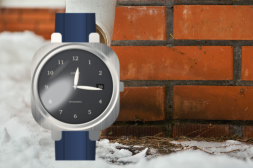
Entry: h=12 m=16
